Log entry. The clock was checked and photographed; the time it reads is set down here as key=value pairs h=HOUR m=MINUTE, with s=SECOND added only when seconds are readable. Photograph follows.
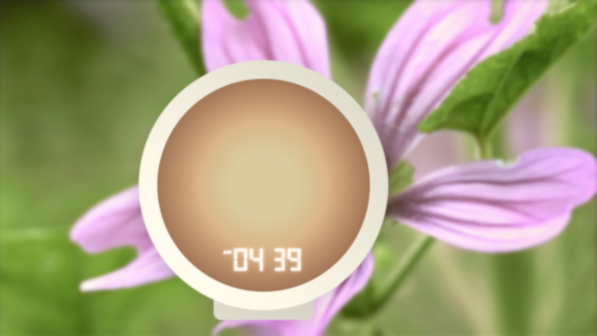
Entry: h=4 m=39
